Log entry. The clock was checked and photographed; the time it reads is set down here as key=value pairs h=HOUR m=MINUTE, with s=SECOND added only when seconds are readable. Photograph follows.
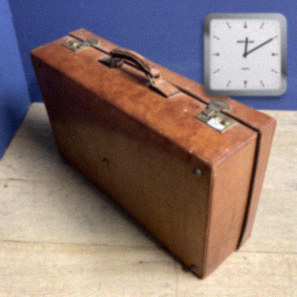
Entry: h=12 m=10
